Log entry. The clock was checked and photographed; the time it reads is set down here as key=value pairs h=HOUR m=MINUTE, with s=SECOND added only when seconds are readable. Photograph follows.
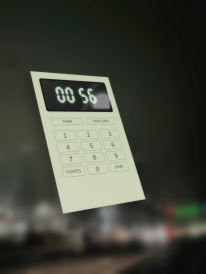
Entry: h=0 m=56
